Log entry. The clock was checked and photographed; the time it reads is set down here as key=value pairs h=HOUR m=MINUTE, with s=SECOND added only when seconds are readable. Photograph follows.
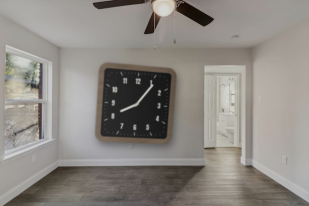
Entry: h=8 m=6
